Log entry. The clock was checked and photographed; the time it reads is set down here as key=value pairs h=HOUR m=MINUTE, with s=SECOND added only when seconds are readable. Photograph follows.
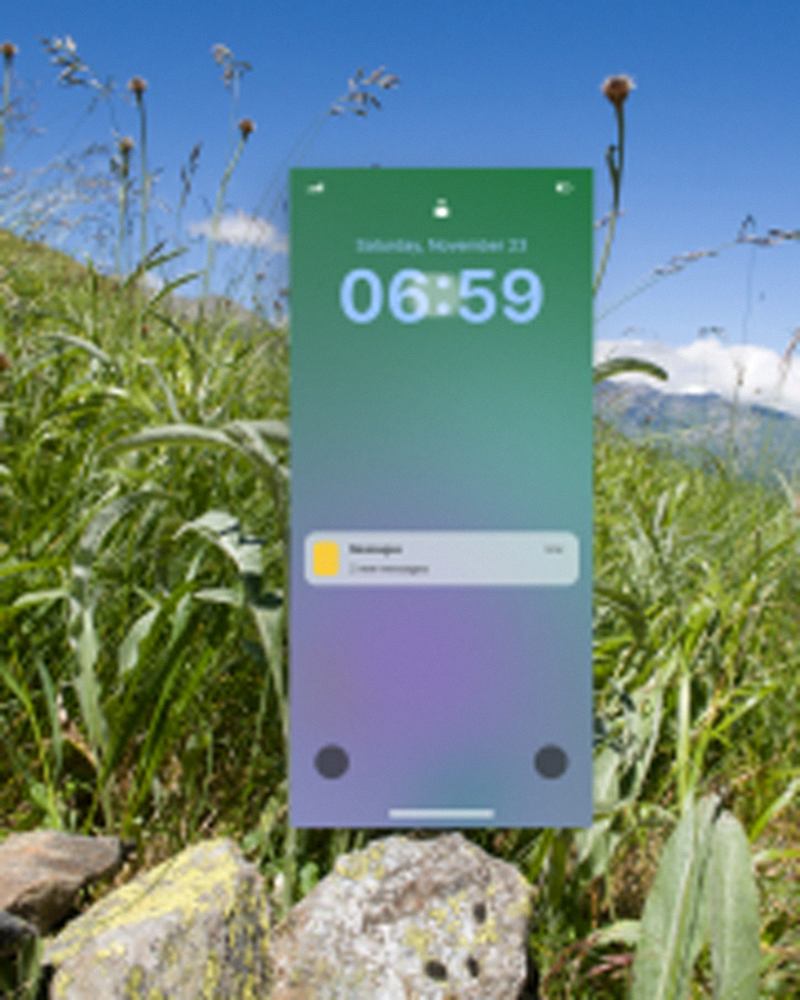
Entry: h=6 m=59
